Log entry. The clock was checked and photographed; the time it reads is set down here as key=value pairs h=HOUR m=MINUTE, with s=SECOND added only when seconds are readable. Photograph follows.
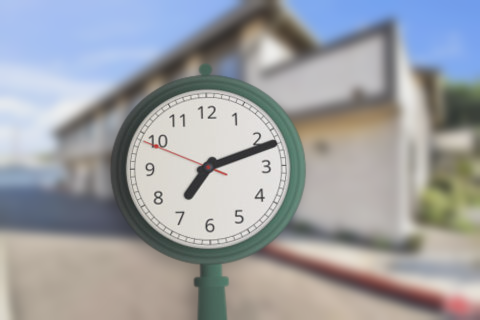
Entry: h=7 m=11 s=49
